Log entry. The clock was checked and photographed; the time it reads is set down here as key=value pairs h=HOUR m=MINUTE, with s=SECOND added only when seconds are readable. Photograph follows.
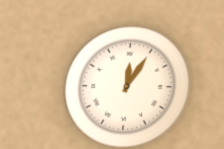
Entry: h=12 m=5
